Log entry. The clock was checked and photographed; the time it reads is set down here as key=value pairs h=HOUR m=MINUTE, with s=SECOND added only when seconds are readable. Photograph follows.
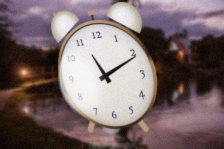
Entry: h=11 m=11
